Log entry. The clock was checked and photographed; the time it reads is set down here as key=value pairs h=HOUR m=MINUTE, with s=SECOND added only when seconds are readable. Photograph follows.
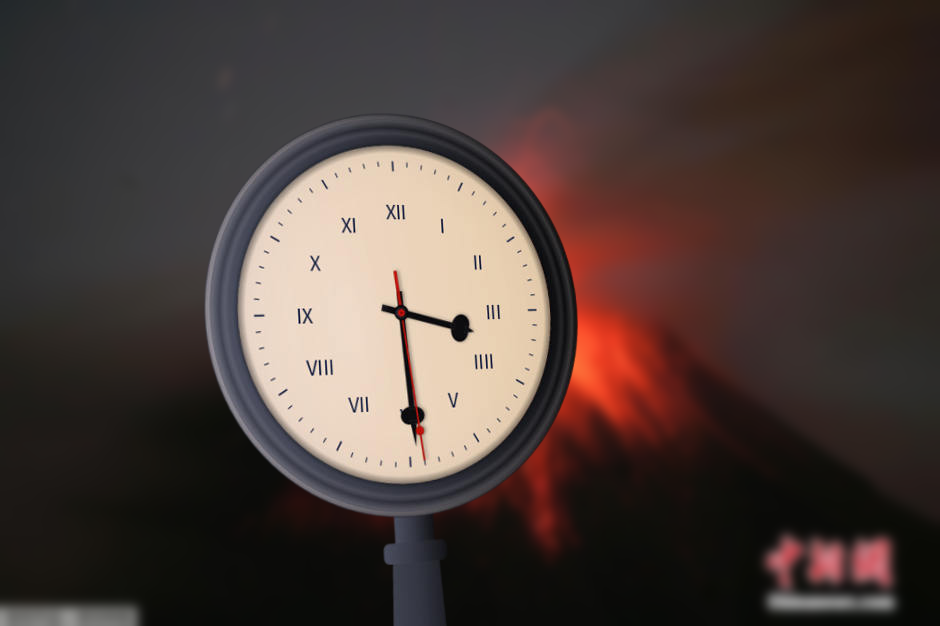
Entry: h=3 m=29 s=29
